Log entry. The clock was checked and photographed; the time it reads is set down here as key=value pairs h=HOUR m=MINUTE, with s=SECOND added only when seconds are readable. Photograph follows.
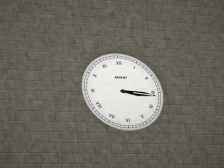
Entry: h=3 m=16
